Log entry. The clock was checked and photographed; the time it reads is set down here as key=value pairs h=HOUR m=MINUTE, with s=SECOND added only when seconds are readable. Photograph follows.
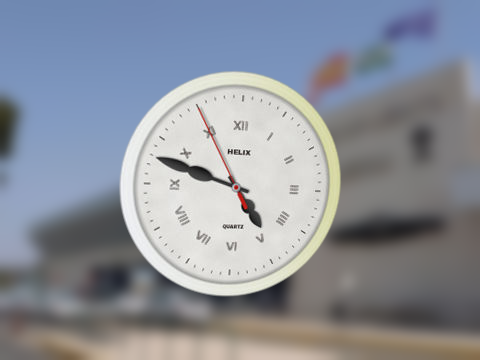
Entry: h=4 m=47 s=55
